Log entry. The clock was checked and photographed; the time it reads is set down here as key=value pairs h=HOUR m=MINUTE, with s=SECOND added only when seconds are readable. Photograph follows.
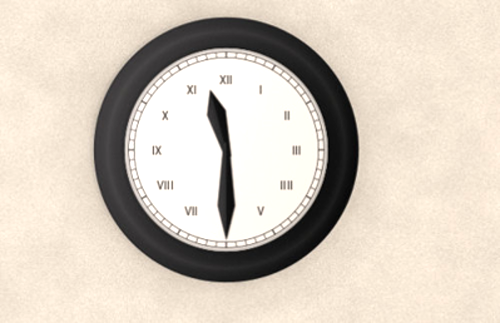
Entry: h=11 m=30
